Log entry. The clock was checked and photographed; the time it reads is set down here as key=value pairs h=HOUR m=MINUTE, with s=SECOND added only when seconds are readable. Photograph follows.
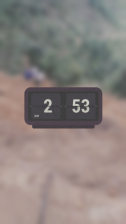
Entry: h=2 m=53
